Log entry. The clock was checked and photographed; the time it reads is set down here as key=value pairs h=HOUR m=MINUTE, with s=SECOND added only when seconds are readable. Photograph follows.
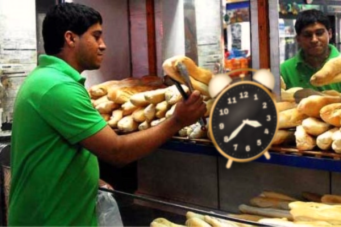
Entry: h=3 m=39
